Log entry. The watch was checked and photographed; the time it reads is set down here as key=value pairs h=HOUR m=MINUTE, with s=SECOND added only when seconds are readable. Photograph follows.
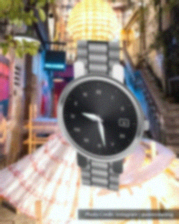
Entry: h=9 m=28
